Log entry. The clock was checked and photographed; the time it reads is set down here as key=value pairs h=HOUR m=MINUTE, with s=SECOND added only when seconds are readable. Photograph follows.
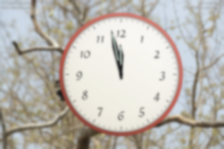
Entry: h=11 m=58
